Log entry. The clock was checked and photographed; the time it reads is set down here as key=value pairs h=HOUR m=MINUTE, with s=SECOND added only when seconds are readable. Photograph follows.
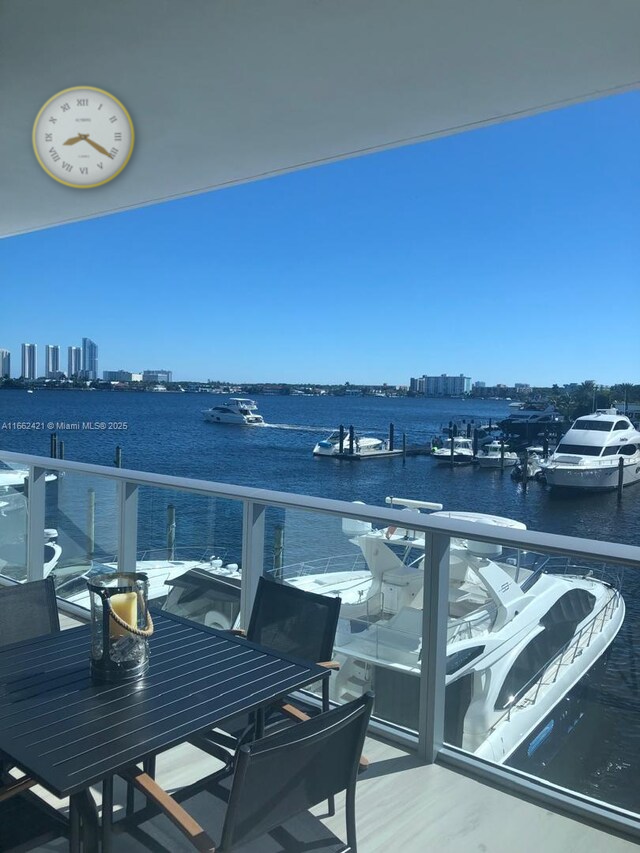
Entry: h=8 m=21
